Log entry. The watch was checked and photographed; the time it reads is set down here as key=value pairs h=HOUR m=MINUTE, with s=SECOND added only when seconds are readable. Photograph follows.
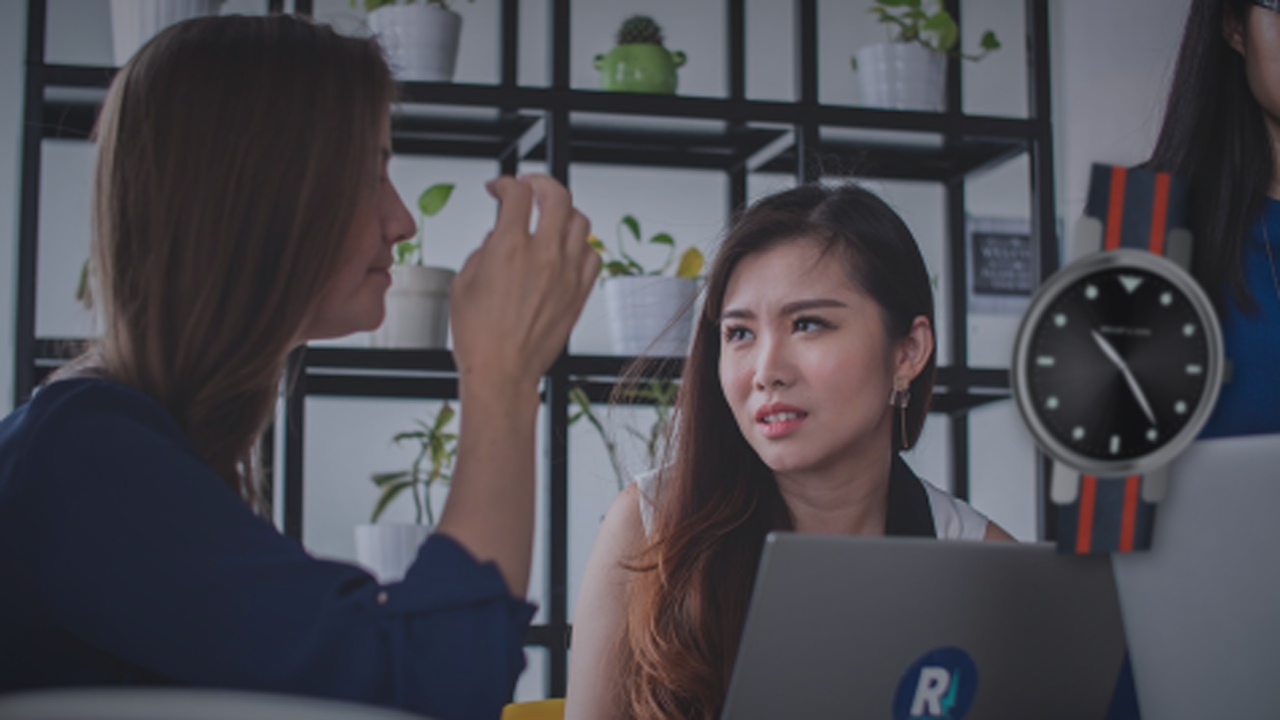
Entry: h=10 m=24
